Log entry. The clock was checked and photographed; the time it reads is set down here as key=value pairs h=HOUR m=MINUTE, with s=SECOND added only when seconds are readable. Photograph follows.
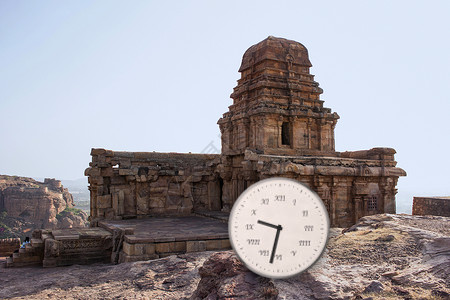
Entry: h=9 m=32
